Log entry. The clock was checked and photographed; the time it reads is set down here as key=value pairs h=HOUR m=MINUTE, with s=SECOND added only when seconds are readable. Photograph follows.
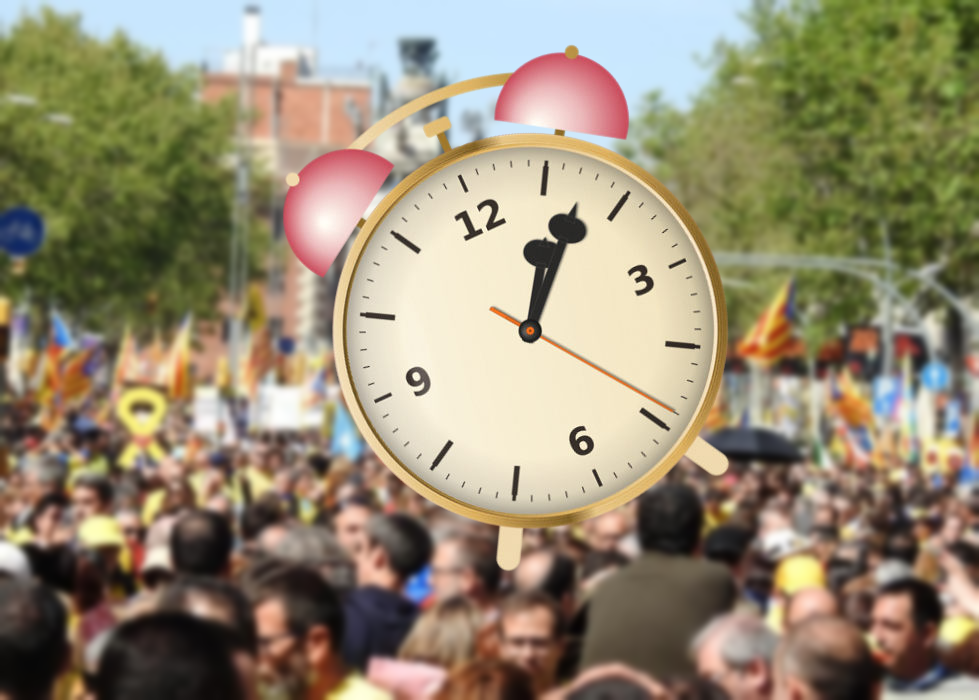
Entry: h=1 m=7 s=24
